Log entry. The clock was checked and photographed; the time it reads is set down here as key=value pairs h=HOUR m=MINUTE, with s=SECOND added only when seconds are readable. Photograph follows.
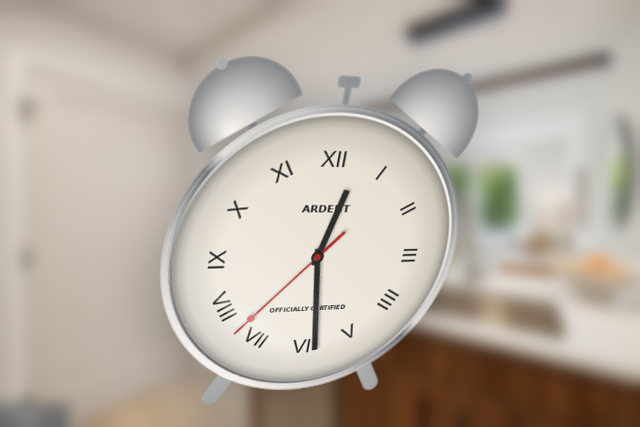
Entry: h=12 m=28 s=37
